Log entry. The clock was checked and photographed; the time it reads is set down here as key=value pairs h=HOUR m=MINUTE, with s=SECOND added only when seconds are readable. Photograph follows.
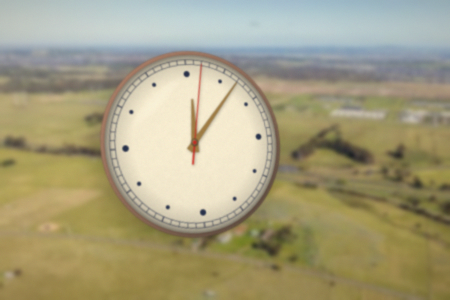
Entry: h=12 m=7 s=2
